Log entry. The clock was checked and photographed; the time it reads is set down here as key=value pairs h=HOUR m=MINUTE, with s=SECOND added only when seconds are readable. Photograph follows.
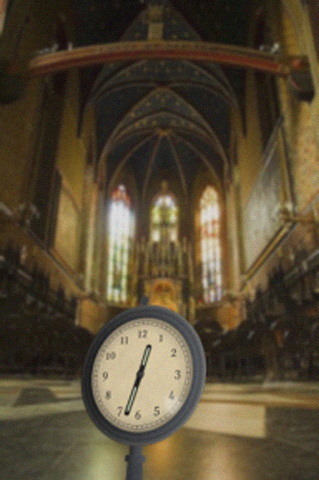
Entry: h=12 m=33
